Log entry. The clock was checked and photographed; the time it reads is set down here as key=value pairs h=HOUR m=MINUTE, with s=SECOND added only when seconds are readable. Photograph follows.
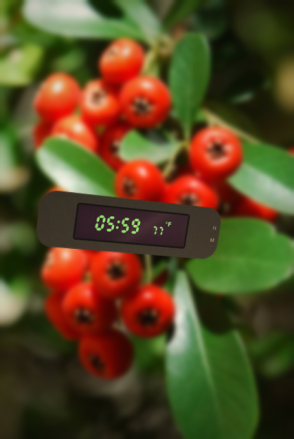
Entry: h=5 m=59
